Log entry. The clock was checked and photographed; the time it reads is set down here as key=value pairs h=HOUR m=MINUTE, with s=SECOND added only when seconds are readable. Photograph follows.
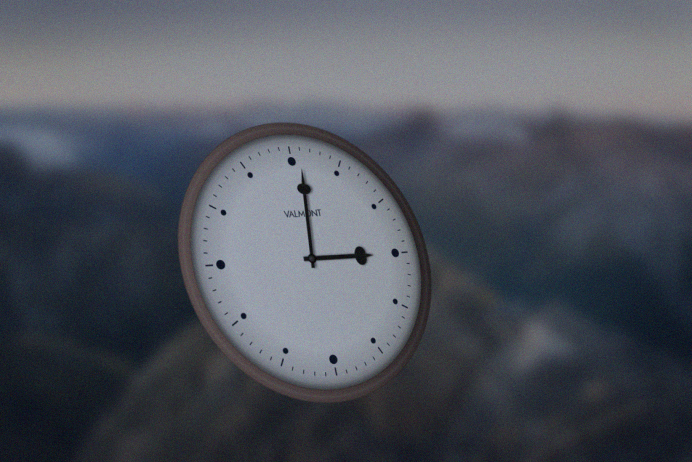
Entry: h=3 m=1
